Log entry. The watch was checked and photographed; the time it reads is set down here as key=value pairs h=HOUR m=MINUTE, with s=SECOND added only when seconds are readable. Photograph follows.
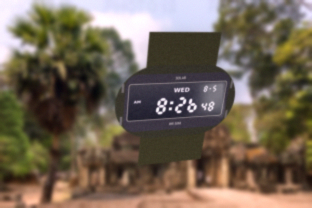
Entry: h=8 m=26 s=48
